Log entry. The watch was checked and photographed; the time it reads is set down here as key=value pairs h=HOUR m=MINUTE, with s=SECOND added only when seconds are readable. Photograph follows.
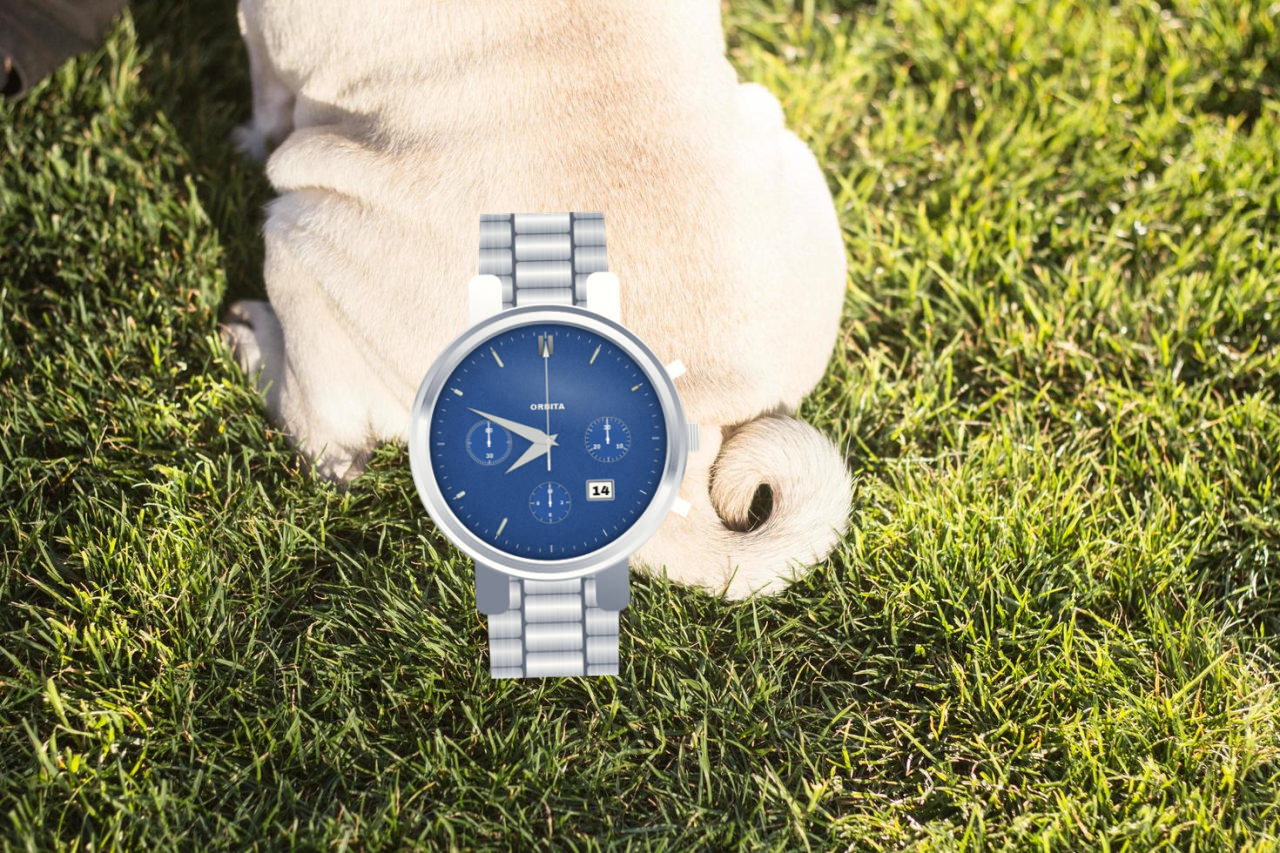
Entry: h=7 m=49
